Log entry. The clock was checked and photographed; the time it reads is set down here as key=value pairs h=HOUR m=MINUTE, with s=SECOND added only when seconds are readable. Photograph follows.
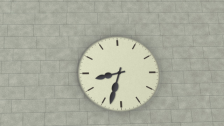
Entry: h=8 m=33
